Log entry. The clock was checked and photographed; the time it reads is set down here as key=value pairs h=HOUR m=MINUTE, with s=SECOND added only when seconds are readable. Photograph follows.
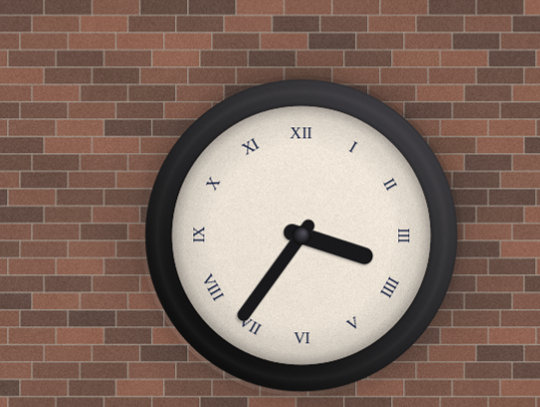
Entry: h=3 m=36
